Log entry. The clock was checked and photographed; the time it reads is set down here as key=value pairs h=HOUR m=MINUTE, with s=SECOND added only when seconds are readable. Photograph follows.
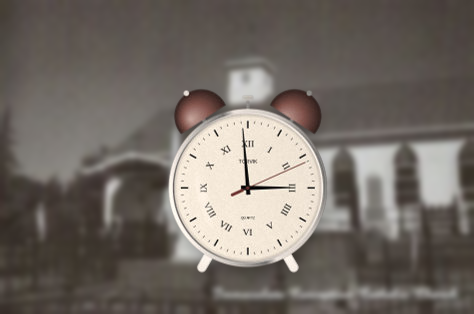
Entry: h=2 m=59 s=11
